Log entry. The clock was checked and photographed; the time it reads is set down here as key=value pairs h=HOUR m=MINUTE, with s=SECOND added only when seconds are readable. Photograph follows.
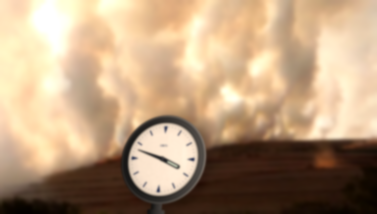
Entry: h=3 m=48
